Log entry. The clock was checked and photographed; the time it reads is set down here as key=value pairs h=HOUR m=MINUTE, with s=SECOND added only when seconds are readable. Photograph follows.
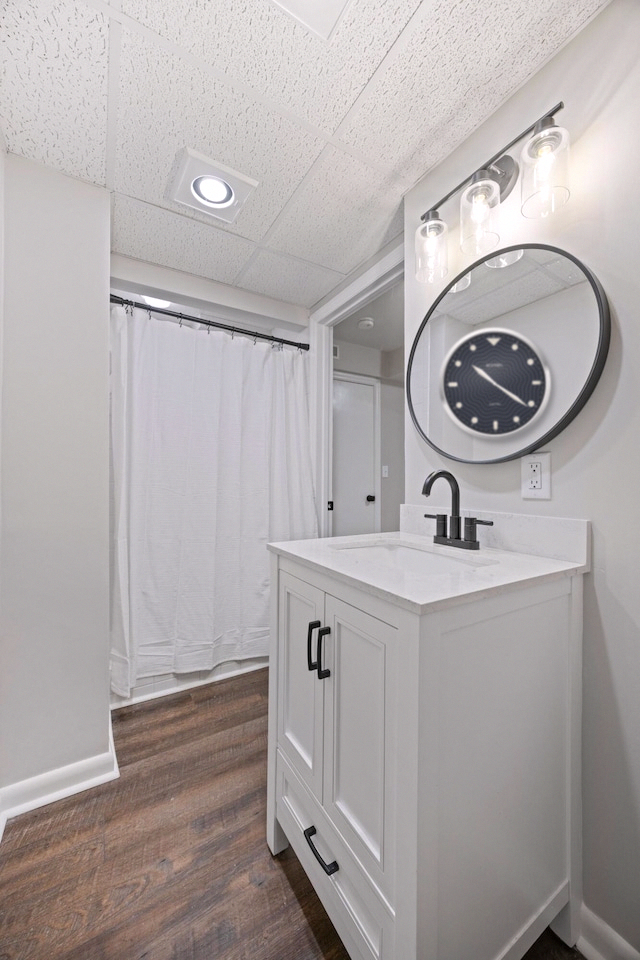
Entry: h=10 m=21
